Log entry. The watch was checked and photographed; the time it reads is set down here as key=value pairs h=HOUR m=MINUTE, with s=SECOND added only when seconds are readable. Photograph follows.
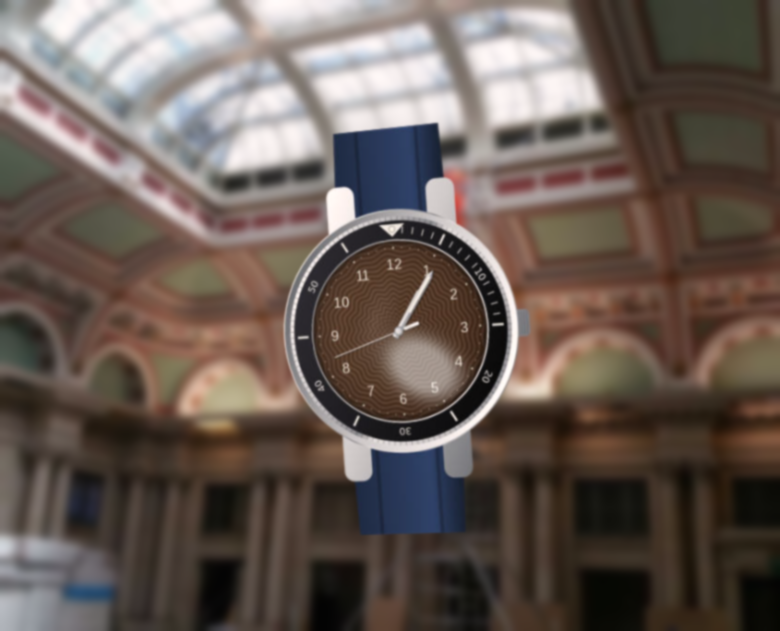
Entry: h=1 m=5 s=42
